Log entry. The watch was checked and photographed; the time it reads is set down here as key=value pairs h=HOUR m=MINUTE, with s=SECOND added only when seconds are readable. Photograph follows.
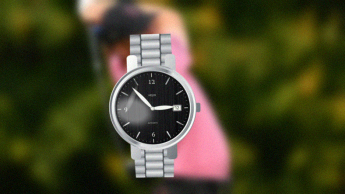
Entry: h=2 m=53
